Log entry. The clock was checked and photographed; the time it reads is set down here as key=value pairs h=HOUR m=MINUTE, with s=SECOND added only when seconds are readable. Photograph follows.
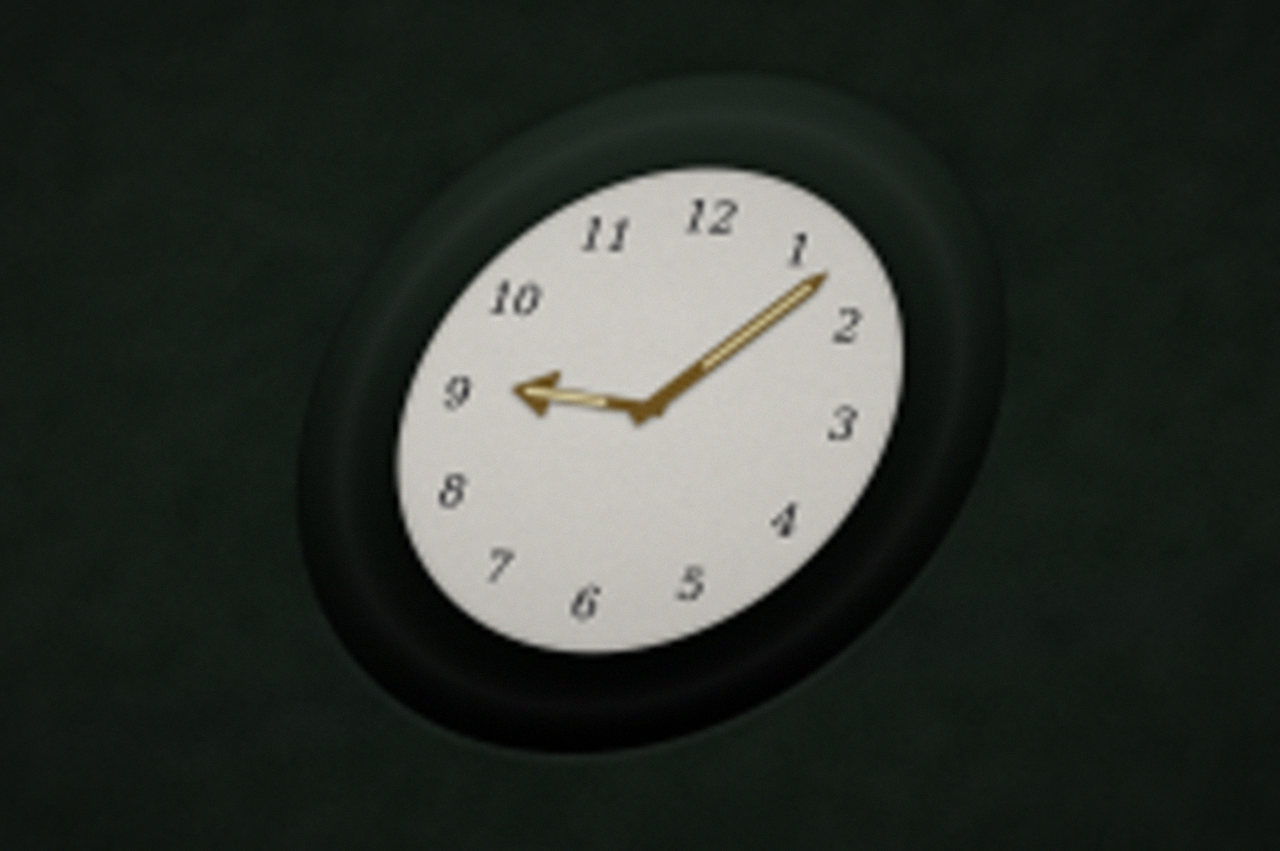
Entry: h=9 m=7
